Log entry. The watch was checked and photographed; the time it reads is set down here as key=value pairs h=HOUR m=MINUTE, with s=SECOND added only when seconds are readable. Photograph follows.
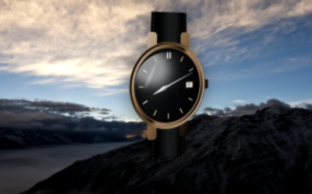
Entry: h=8 m=11
